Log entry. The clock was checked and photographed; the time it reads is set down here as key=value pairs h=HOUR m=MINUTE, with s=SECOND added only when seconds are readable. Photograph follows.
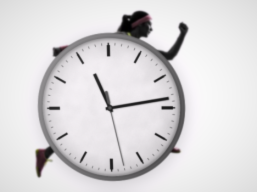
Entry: h=11 m=13 s=28
